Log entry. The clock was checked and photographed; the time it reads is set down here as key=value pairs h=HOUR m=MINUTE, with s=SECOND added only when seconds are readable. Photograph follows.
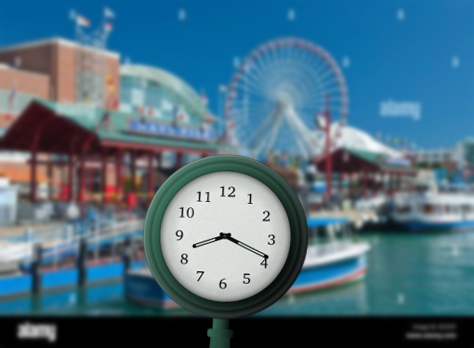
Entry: h=8 m=19
